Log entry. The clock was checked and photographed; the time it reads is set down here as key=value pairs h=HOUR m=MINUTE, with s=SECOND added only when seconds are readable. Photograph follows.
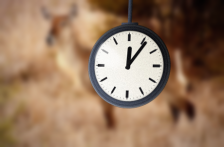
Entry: h=12 m=6
